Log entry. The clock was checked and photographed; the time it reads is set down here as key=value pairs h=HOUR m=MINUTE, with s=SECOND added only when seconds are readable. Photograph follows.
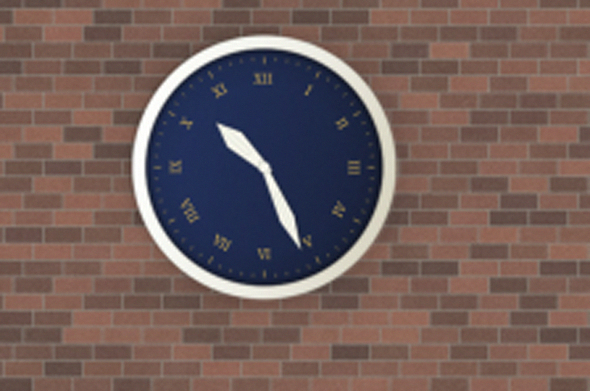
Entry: h=10 m=26
